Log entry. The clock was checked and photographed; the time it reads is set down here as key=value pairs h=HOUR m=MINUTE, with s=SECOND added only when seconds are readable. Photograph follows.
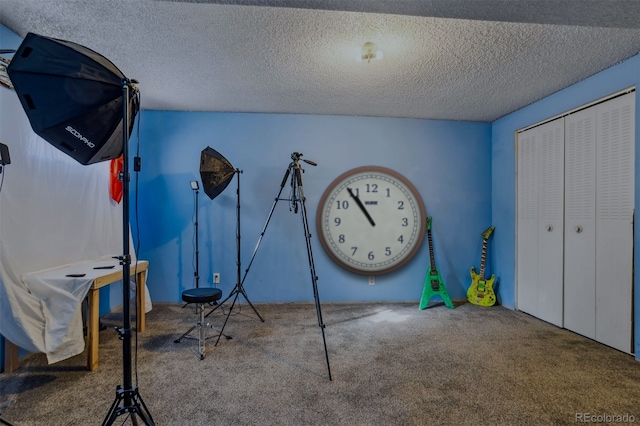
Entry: h=10 m=54
